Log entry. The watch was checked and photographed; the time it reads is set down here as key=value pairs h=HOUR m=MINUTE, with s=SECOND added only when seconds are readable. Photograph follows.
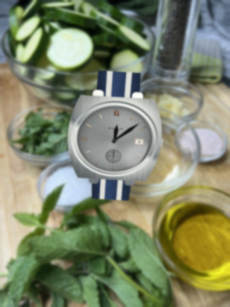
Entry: h=12 m=8
